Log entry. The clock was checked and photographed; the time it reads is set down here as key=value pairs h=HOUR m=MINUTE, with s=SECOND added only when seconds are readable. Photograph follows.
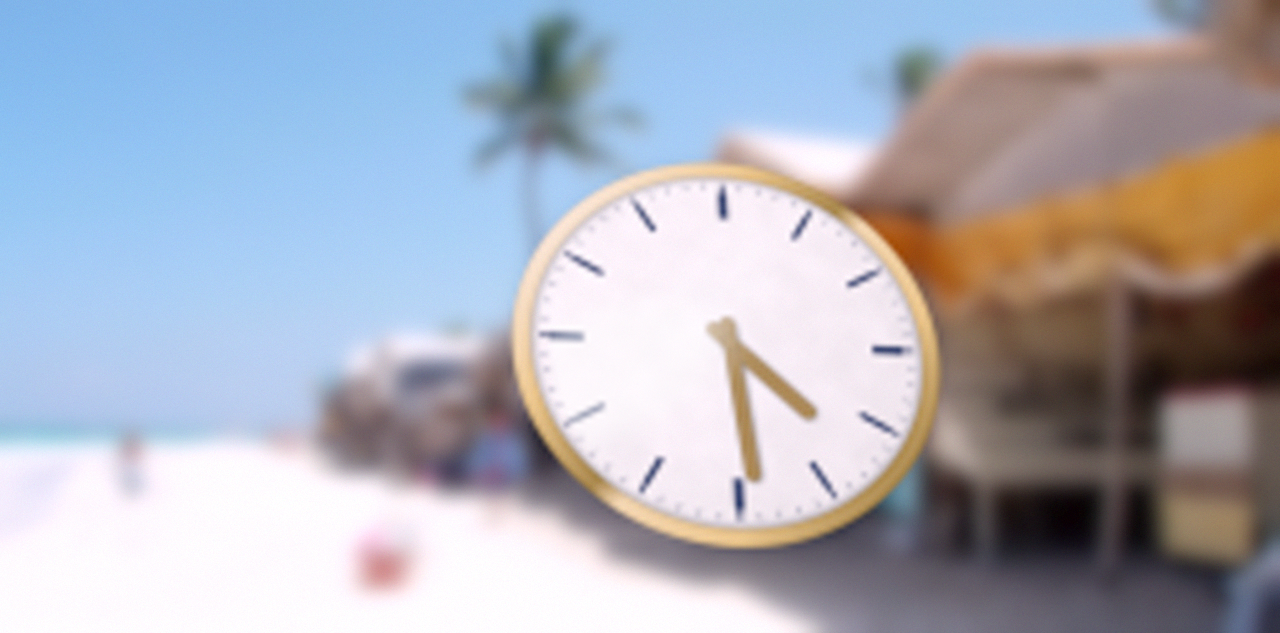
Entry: h=4 m=29
